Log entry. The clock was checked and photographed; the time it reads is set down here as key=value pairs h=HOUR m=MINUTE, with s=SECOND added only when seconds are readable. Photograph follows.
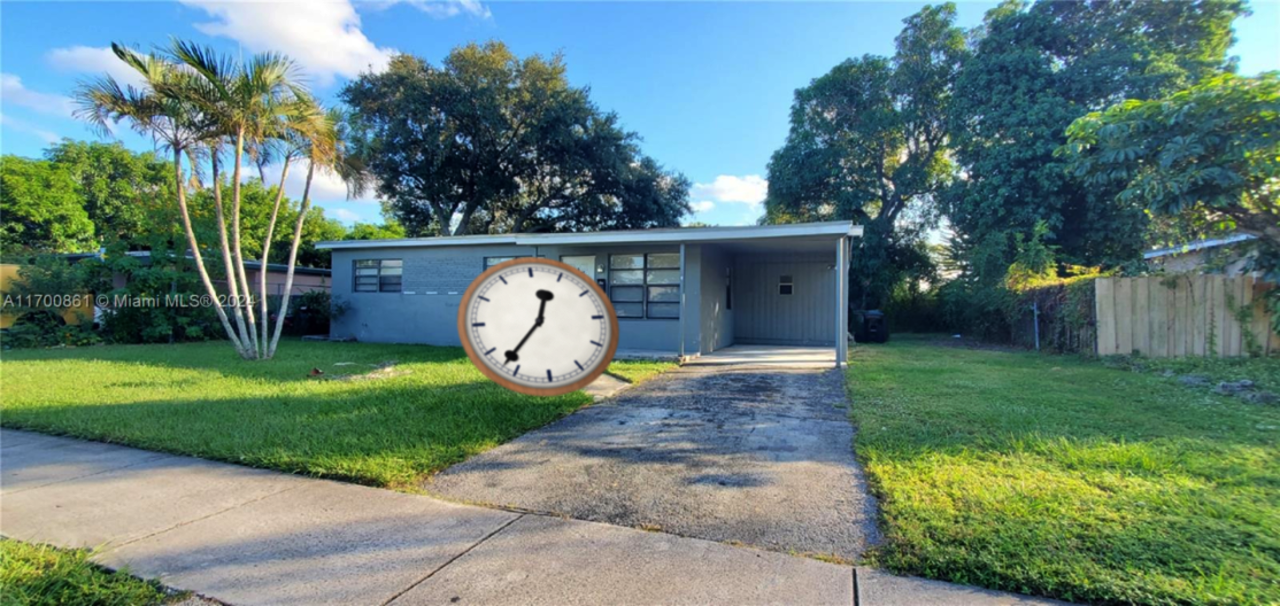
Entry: h=12 m=37
